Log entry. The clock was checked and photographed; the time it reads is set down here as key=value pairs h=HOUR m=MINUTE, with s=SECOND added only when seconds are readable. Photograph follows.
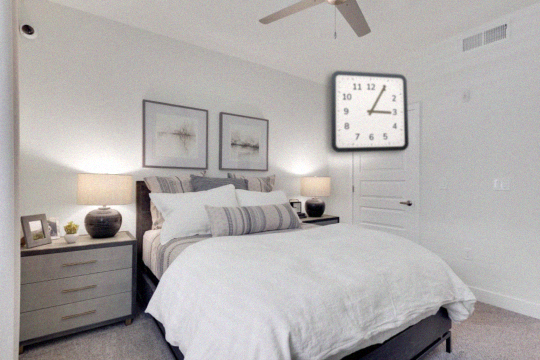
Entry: h=3 m=5
